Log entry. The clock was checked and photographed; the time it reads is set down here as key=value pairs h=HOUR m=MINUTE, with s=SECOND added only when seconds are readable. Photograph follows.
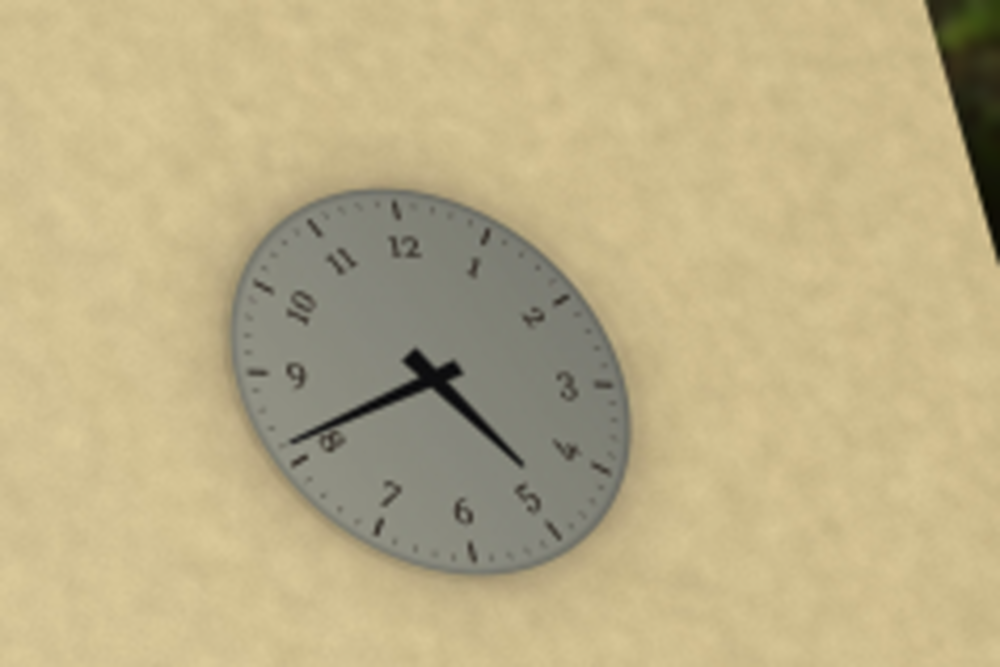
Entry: h=4 m=41
